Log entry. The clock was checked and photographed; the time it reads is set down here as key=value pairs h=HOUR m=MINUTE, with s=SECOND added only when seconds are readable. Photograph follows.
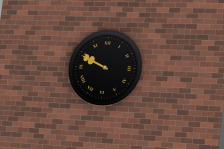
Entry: h=9 m=49
